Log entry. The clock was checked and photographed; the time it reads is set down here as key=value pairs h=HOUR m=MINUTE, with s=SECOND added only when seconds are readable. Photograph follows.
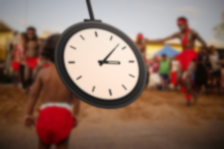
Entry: h=3 m=8
